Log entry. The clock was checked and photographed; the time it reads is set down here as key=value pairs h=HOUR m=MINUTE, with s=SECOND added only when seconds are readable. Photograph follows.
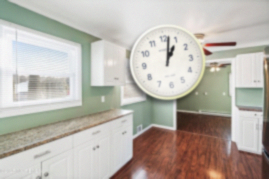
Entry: h=1 m=2
